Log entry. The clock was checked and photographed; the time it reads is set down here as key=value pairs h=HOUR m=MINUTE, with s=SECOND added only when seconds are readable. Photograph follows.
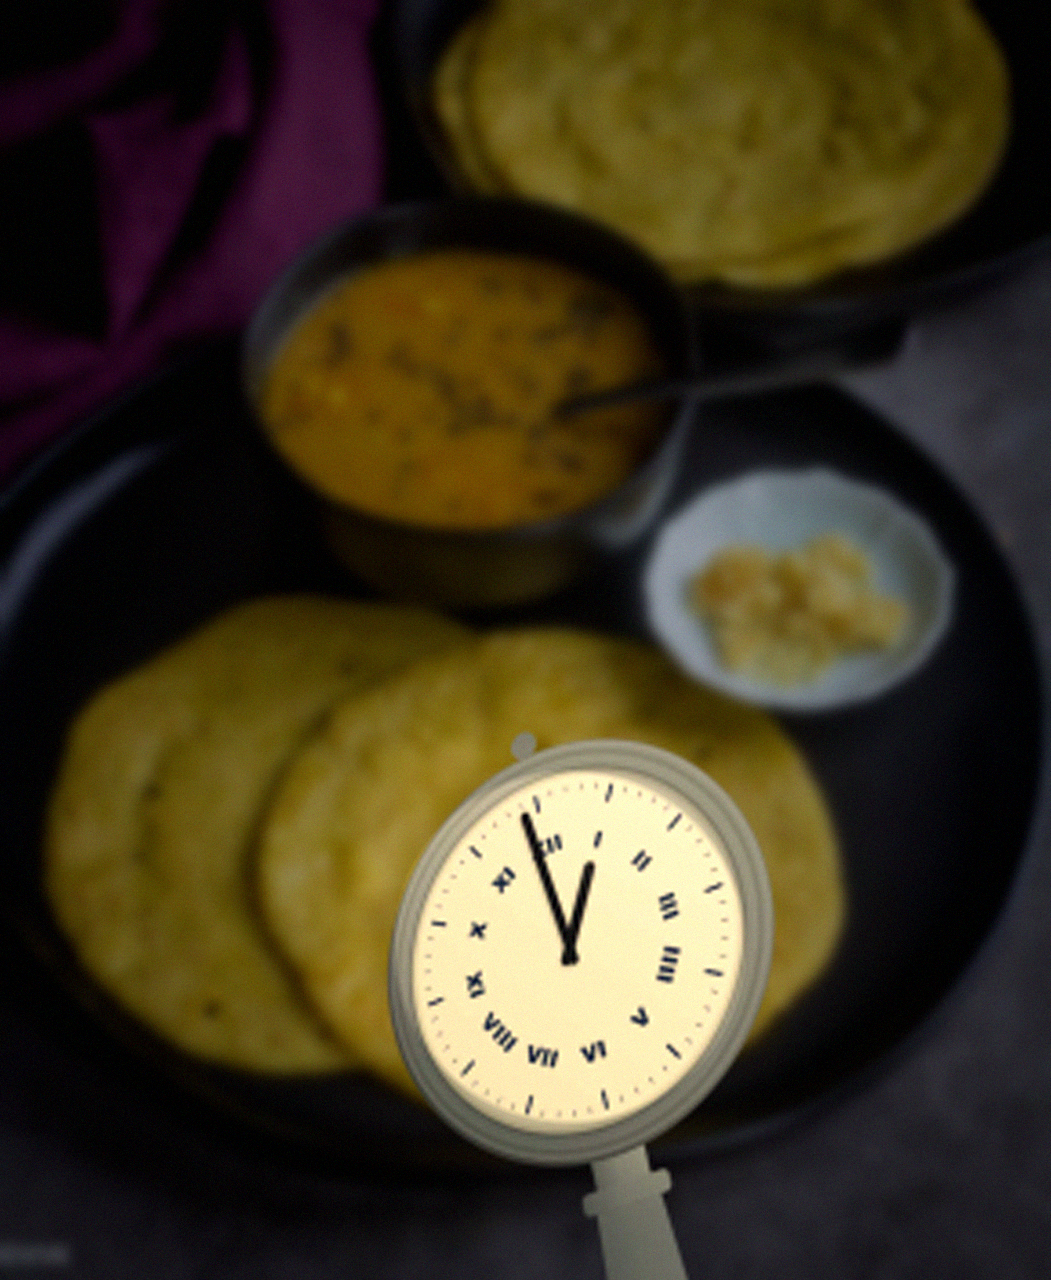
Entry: h=12 m=59
